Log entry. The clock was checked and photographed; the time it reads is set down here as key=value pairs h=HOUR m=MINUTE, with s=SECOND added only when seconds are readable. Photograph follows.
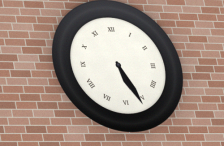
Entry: h=5 m=26
